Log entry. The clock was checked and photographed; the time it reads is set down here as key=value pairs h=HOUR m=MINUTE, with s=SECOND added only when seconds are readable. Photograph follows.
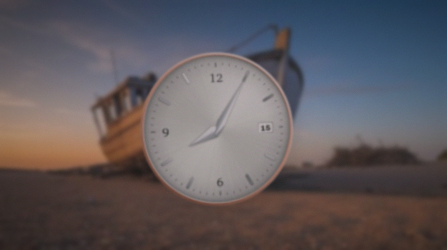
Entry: h=8 m=5
